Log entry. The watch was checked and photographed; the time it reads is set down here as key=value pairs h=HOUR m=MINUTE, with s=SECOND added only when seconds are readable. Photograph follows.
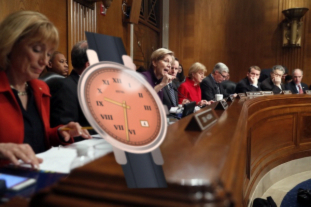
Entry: h=9 m=32
